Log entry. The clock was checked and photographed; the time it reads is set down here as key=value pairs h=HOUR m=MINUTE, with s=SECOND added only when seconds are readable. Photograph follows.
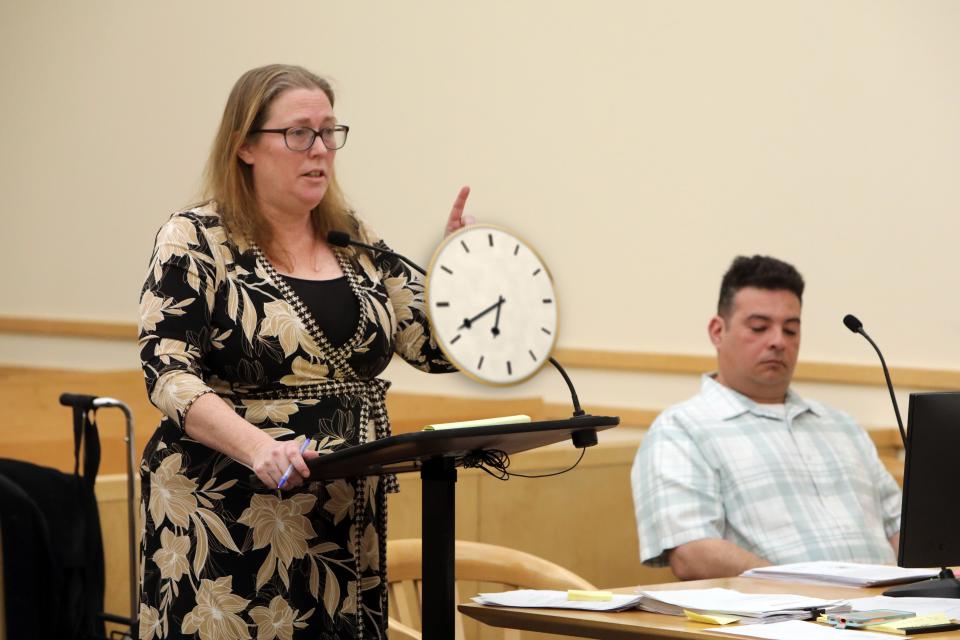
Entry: h=6 m=41
